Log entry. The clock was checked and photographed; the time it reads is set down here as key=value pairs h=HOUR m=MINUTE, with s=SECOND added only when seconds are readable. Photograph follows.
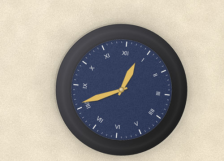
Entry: h=12 m=41
